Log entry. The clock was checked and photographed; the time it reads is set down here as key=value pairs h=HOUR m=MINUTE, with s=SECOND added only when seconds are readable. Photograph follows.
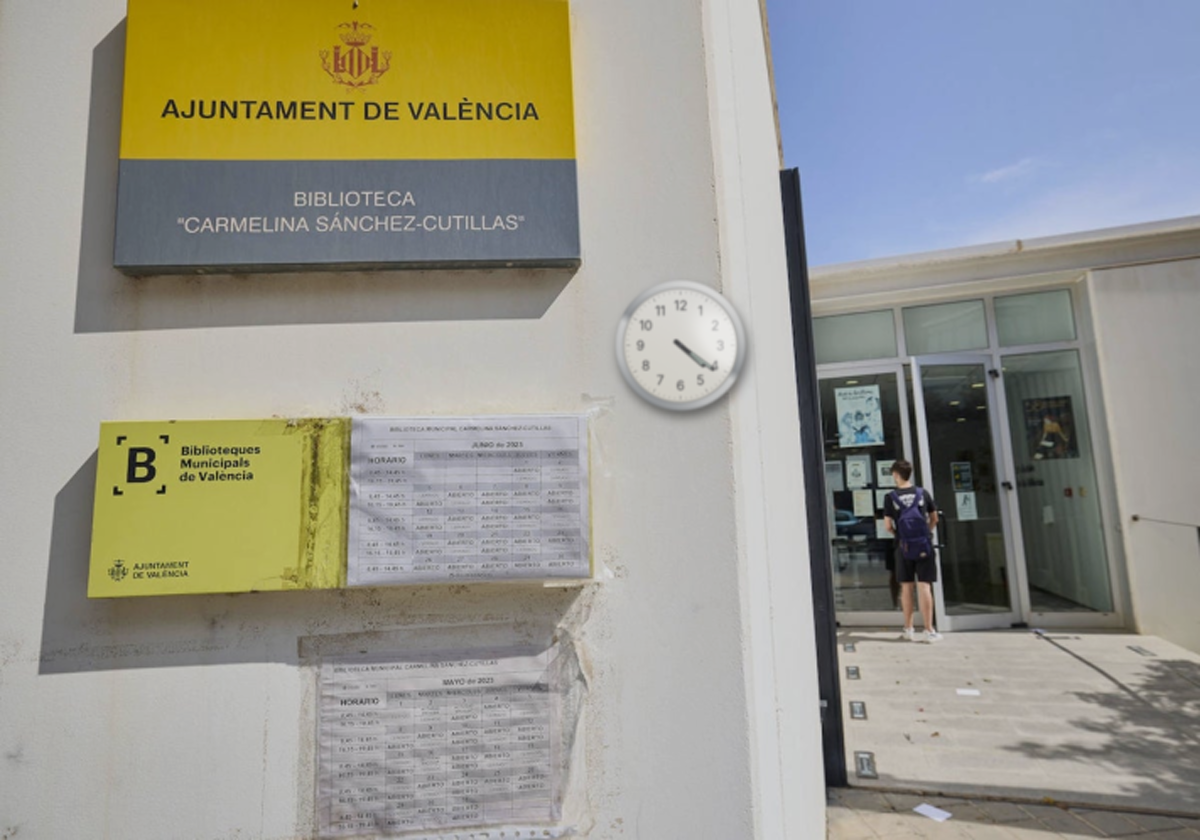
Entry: h=4 m=21
